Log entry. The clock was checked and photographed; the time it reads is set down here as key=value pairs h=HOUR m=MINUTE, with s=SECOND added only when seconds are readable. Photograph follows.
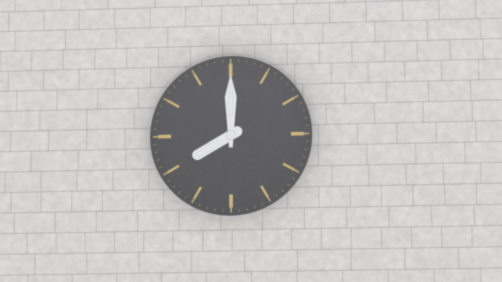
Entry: h=8 m=0
